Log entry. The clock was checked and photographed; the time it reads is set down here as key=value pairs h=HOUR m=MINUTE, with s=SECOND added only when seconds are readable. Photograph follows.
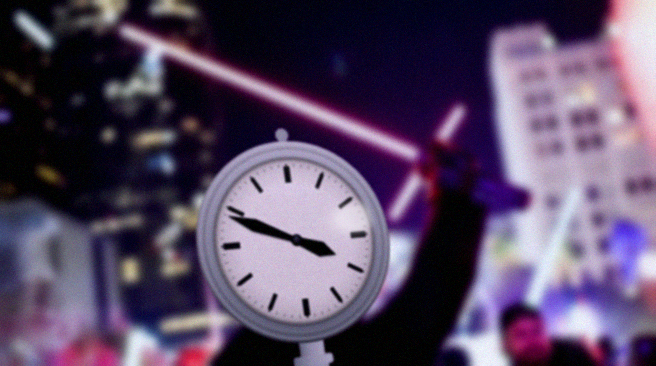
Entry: h=3 m=49
